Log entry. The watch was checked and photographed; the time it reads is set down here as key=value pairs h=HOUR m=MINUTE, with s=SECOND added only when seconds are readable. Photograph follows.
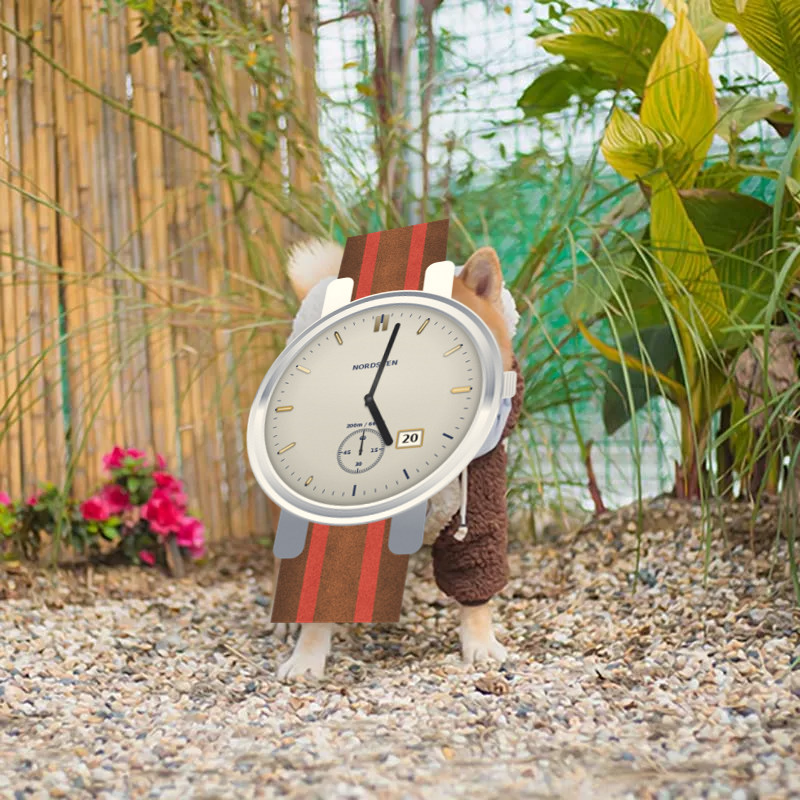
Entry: h=5 m=2
